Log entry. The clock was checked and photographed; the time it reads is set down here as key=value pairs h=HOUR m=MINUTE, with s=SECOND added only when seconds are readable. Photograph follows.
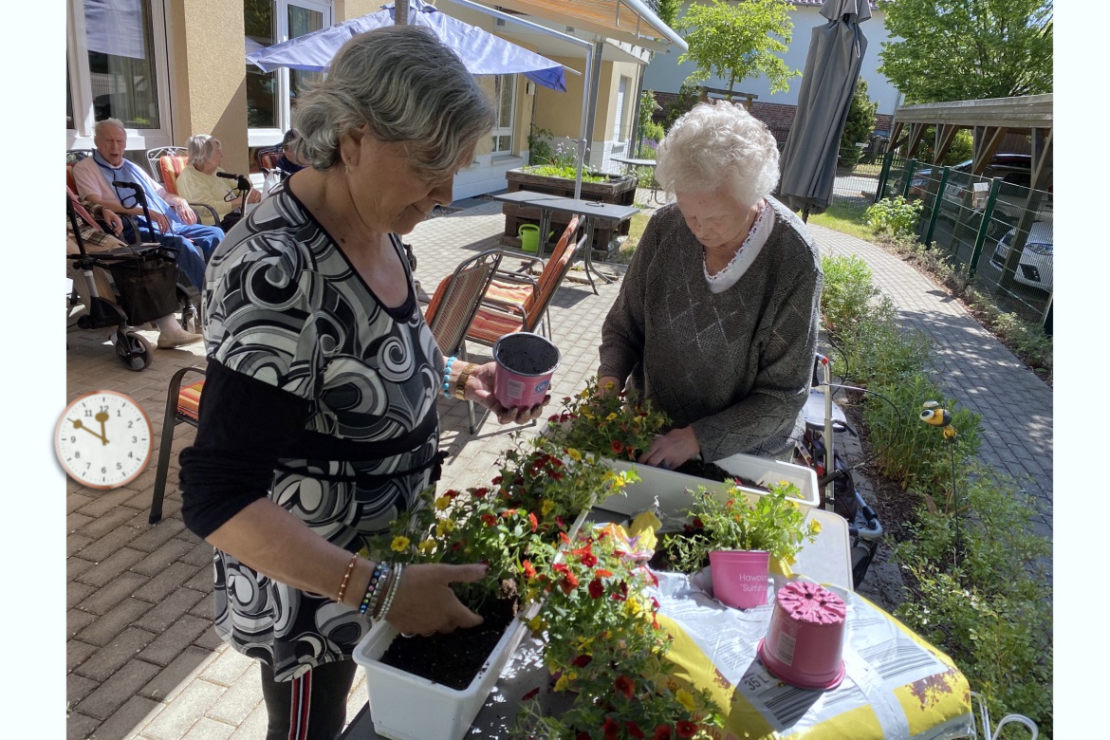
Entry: h=11 m=50
